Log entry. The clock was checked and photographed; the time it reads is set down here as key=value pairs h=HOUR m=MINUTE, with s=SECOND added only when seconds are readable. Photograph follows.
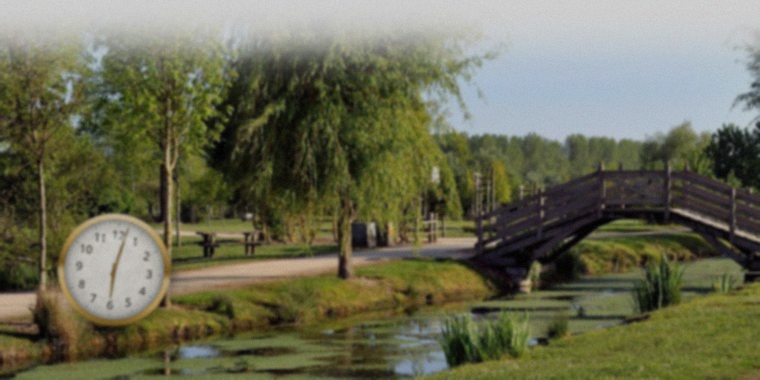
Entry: h=6 m=2
